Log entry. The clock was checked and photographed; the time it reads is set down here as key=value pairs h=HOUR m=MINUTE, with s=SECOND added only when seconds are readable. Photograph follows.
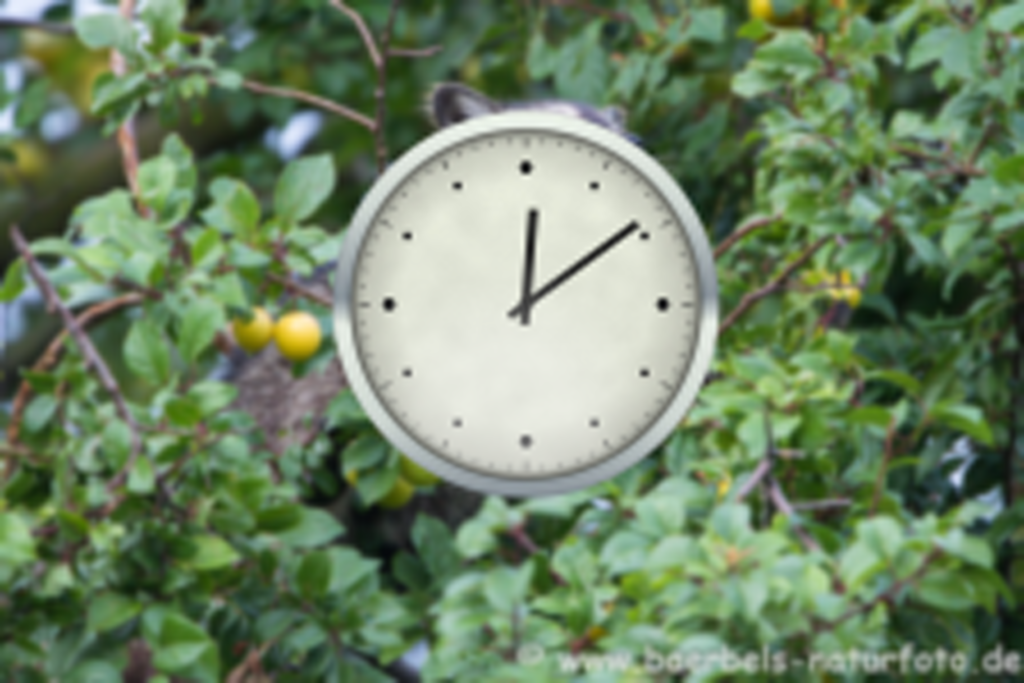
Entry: h=12 m=9
